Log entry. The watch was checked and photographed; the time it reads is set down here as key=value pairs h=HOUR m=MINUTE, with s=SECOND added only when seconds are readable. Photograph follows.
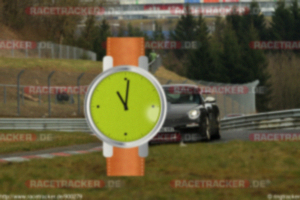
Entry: h=11 m=1
